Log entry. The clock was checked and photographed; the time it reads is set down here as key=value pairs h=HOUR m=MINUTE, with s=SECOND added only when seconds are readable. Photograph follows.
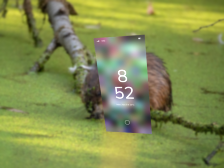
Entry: h=8 m=52
